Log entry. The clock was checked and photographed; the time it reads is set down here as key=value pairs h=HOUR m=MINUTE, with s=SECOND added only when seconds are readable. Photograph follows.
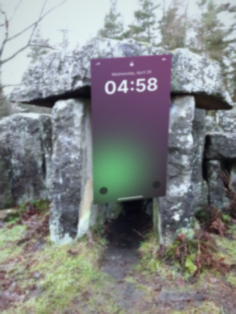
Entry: h=4 m=58
